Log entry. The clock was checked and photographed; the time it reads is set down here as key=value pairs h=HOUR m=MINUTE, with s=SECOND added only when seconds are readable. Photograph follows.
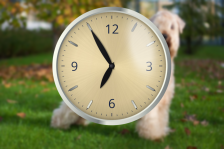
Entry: h=6 m=55
